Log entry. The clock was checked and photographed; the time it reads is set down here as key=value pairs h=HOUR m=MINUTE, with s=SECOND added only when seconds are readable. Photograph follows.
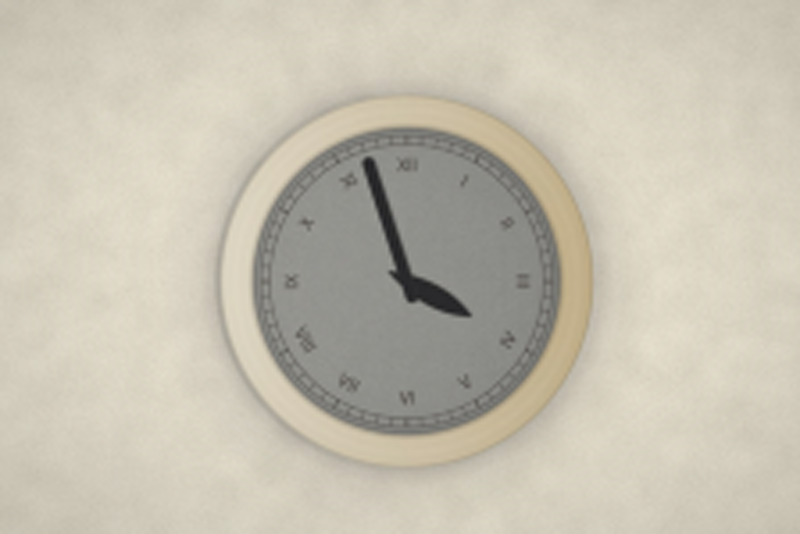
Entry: h=3 m=57
